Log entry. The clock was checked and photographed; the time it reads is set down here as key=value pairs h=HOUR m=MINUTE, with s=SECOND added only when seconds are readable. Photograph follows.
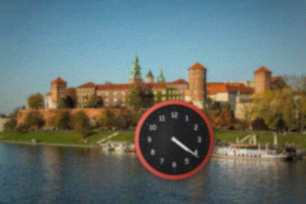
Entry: h=4 m=21
